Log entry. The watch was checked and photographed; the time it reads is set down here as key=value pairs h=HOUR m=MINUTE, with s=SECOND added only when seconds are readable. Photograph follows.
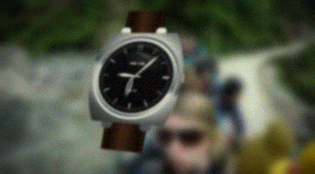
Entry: h=9 m=7
